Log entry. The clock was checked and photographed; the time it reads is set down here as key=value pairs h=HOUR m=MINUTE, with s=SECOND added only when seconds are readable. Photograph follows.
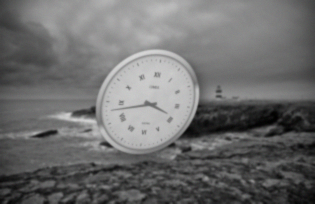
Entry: h=3 m=43
